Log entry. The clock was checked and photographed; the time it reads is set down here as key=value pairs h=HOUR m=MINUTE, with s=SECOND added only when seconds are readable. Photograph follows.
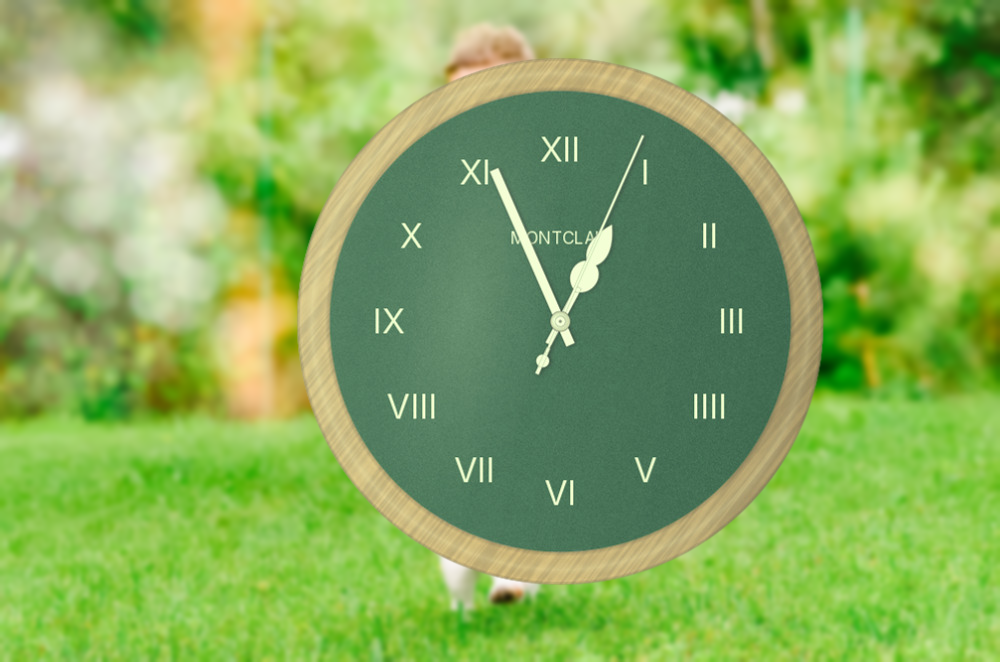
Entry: h=12 m=56 s=4
